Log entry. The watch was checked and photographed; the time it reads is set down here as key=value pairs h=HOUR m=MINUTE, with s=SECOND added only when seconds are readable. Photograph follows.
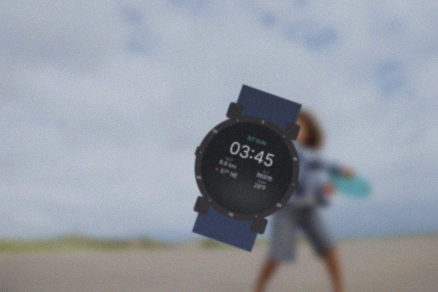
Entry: h=3 m=45
